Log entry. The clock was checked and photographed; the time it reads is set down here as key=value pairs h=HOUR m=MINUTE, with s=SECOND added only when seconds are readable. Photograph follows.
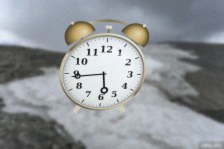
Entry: h=5 m=44
